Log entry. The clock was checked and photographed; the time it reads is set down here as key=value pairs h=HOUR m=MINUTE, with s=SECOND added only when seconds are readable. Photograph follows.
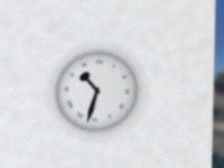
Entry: h=10 m=32
